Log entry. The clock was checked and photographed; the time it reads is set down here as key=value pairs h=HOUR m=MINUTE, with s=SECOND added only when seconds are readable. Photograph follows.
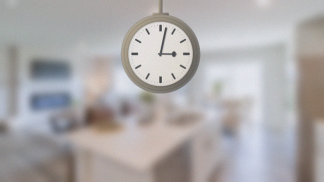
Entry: h=3 m=2
